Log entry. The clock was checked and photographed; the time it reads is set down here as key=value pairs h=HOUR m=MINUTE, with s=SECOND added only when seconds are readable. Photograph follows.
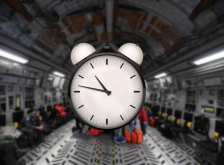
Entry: h=10 m=47
